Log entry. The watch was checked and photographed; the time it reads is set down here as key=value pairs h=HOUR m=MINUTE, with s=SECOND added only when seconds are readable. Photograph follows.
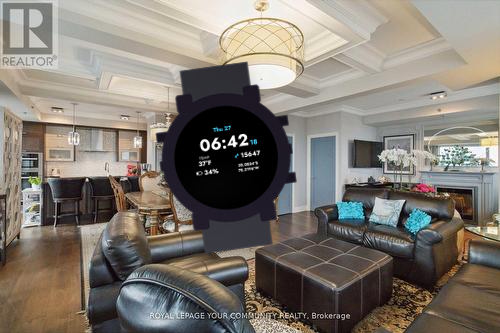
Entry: h=6 m=42
